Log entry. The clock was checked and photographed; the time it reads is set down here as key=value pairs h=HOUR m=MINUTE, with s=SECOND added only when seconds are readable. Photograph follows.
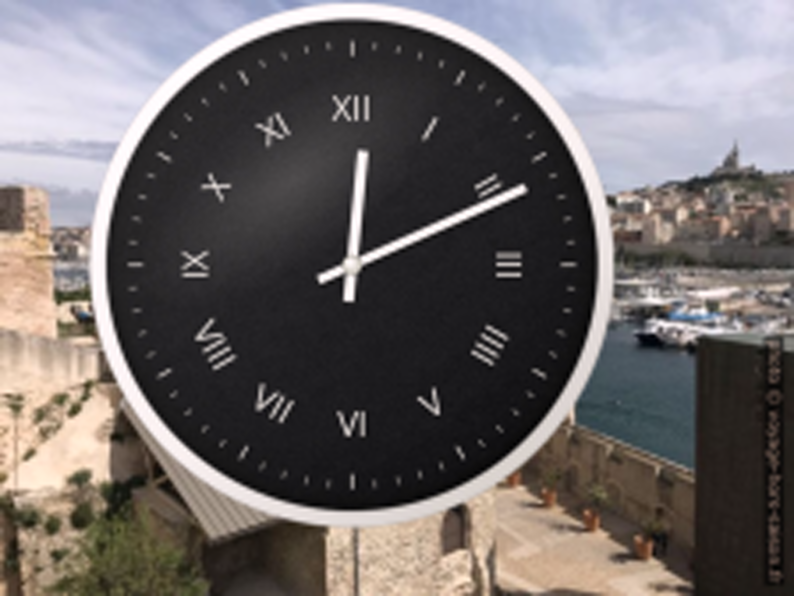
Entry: h=12 m=11
